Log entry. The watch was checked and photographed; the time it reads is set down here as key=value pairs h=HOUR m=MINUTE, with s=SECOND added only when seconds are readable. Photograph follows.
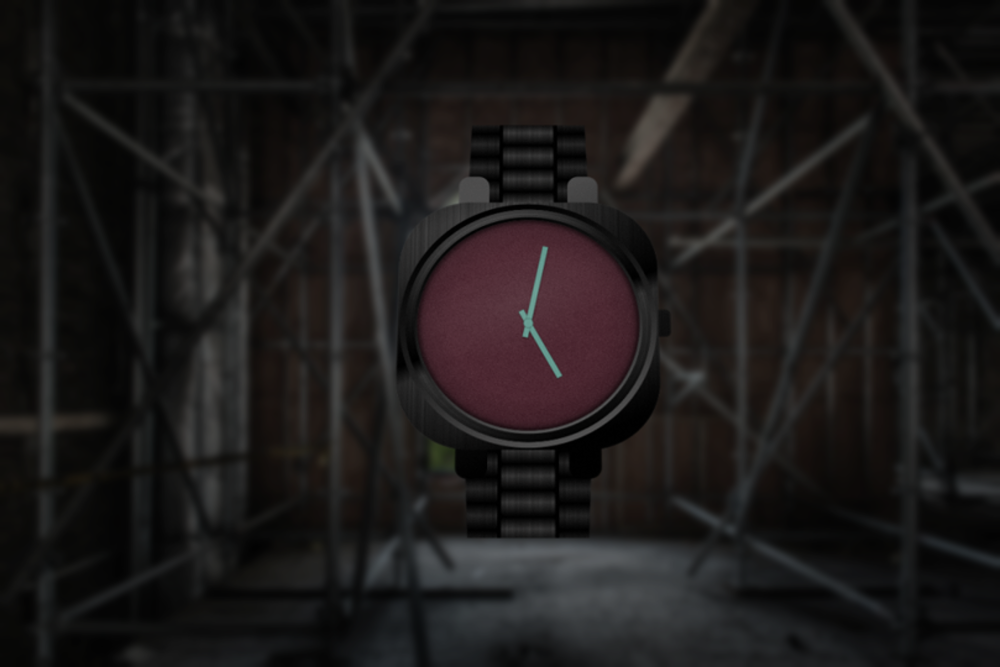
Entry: h=5 m=2
